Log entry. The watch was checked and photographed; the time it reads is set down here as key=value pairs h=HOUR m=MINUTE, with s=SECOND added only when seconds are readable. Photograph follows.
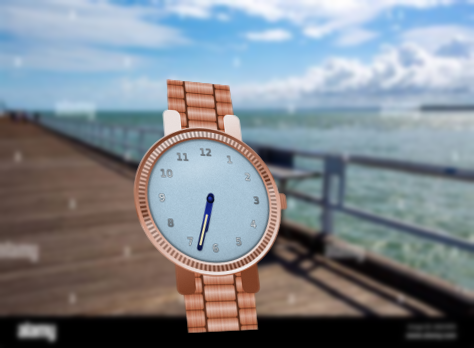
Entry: h=6 m=33
